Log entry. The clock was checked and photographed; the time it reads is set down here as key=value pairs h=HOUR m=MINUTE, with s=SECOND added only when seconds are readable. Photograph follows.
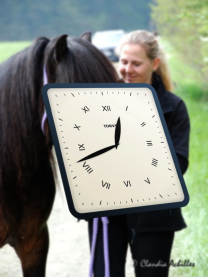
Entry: h=12 m=42
